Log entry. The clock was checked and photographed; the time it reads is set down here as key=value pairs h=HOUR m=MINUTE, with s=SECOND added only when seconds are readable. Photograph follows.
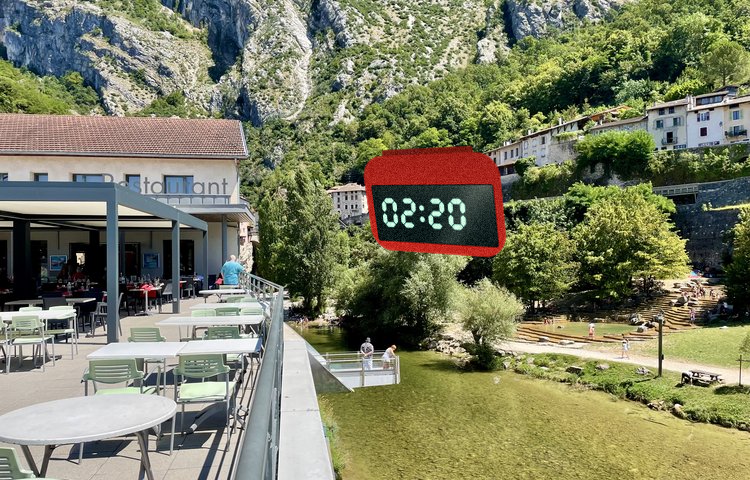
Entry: h=2 m=20
